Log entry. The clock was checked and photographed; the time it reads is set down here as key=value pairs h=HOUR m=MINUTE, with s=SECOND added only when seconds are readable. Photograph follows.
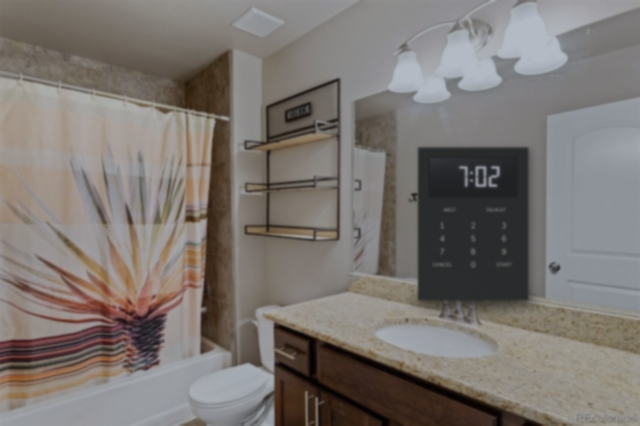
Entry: h=7 m=2
